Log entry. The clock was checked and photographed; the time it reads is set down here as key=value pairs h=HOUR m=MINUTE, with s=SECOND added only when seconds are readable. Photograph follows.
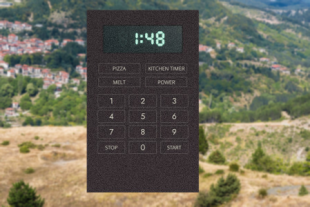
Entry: h=1 m=48
